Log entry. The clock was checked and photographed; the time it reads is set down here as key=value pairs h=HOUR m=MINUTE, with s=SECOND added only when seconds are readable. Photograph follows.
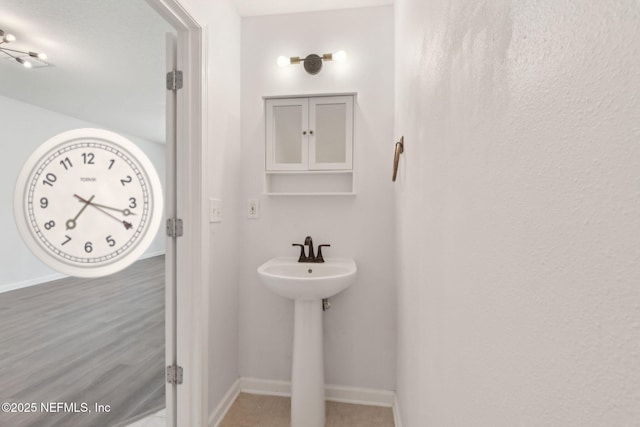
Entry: h=7 m=17 s=20
